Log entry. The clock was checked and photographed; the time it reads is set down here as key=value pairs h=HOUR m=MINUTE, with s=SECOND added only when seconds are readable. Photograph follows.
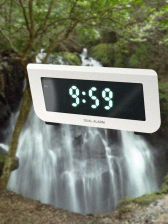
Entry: h=9 m=59
